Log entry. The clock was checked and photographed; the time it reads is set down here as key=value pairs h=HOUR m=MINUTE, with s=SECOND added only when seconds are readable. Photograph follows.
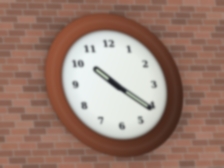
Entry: h=10 m=21
